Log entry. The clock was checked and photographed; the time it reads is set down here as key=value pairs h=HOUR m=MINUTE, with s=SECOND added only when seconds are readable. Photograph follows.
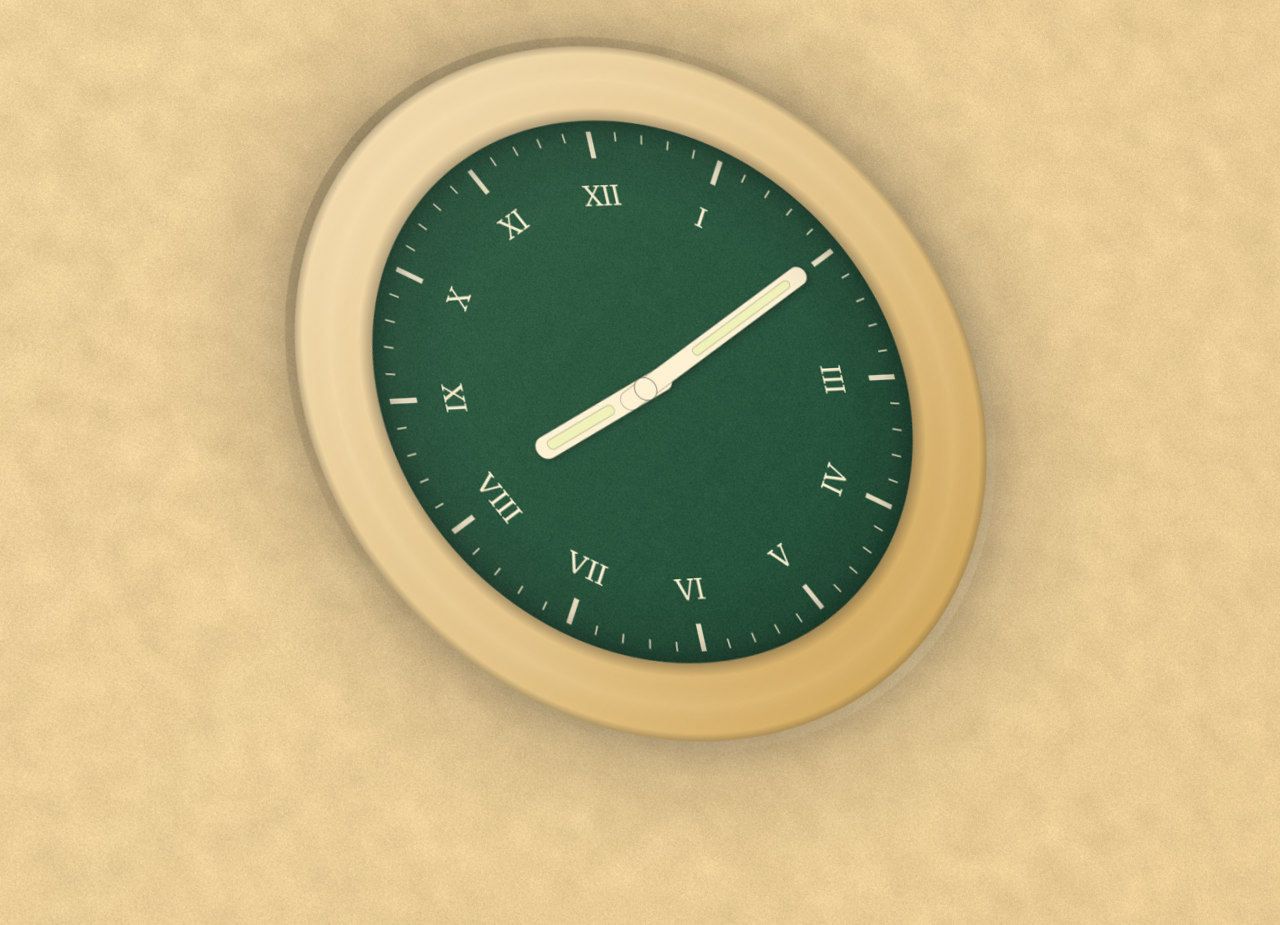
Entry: h=8 m=10
